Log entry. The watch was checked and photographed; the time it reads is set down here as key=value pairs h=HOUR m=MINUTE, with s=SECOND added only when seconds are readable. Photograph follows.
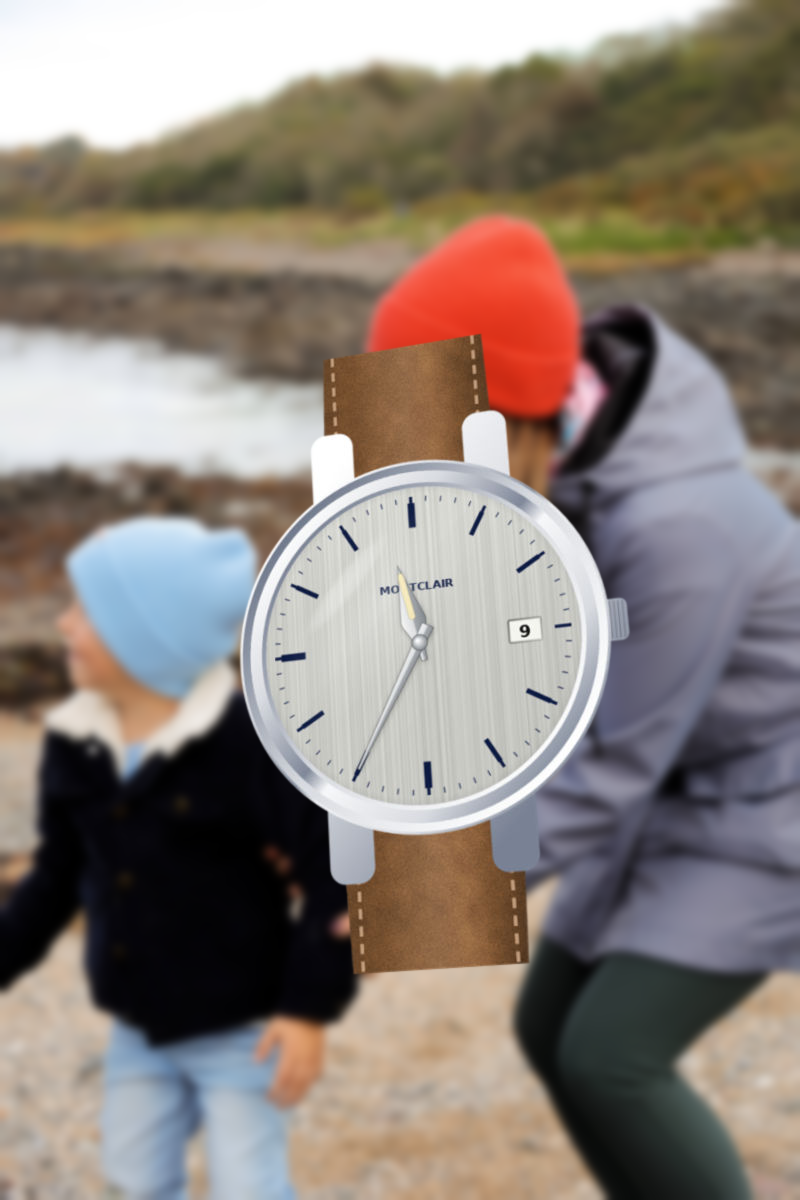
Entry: h=11 m=35
